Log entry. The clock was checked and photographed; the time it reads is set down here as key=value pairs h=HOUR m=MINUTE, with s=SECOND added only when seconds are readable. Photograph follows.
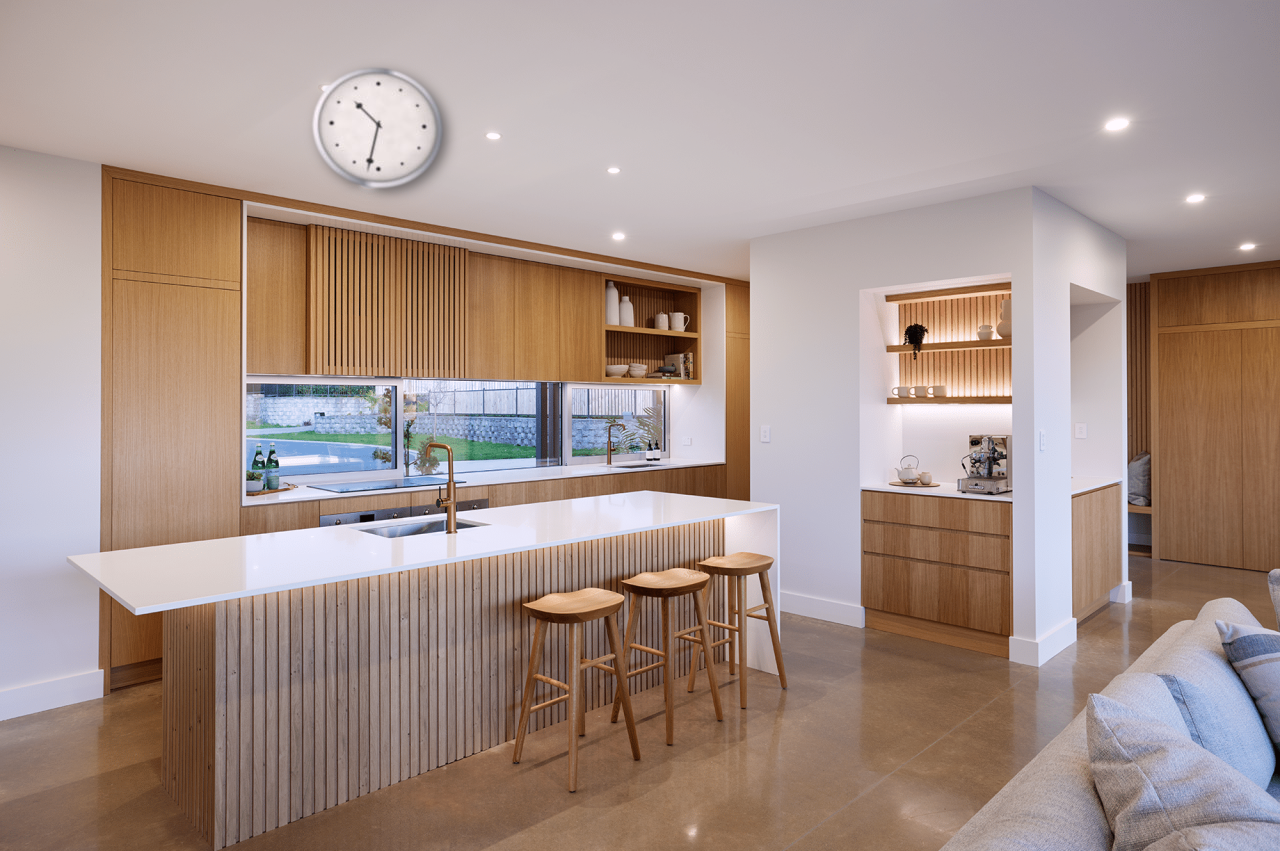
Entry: h=10 m=32
